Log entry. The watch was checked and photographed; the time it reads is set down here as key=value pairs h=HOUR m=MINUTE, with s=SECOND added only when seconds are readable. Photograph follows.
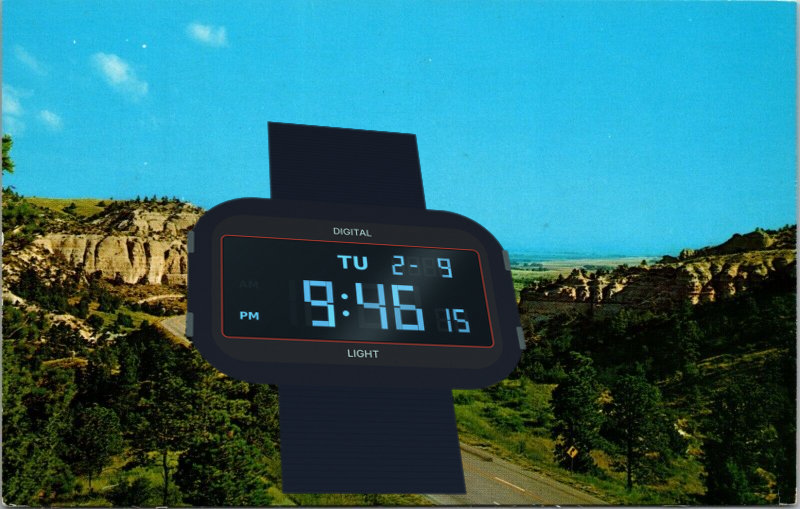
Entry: h=9 m=46 s=15
